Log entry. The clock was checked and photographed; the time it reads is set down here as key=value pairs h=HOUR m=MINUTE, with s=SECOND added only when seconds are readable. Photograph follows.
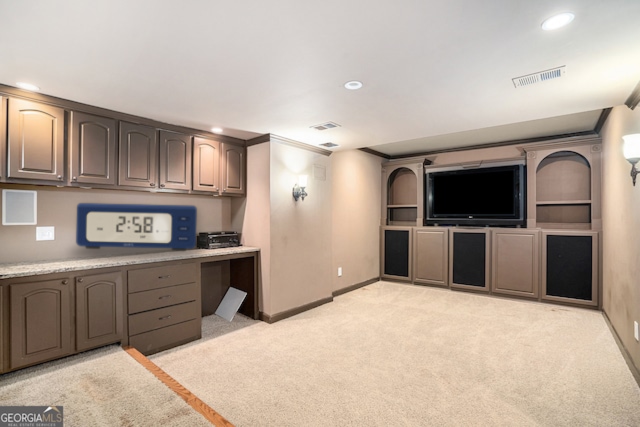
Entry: h=2 m=58
